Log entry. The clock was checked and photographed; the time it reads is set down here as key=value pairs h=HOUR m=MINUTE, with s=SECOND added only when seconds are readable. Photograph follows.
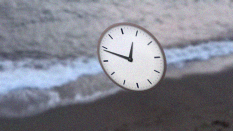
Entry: h=12 m=49
